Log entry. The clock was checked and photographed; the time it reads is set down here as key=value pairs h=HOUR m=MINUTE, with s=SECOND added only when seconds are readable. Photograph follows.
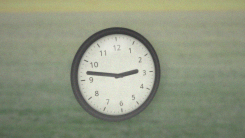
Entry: h=2 m=47
